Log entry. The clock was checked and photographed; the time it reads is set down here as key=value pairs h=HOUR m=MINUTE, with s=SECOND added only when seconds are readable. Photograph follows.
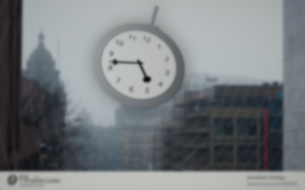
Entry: h=4 m=42
